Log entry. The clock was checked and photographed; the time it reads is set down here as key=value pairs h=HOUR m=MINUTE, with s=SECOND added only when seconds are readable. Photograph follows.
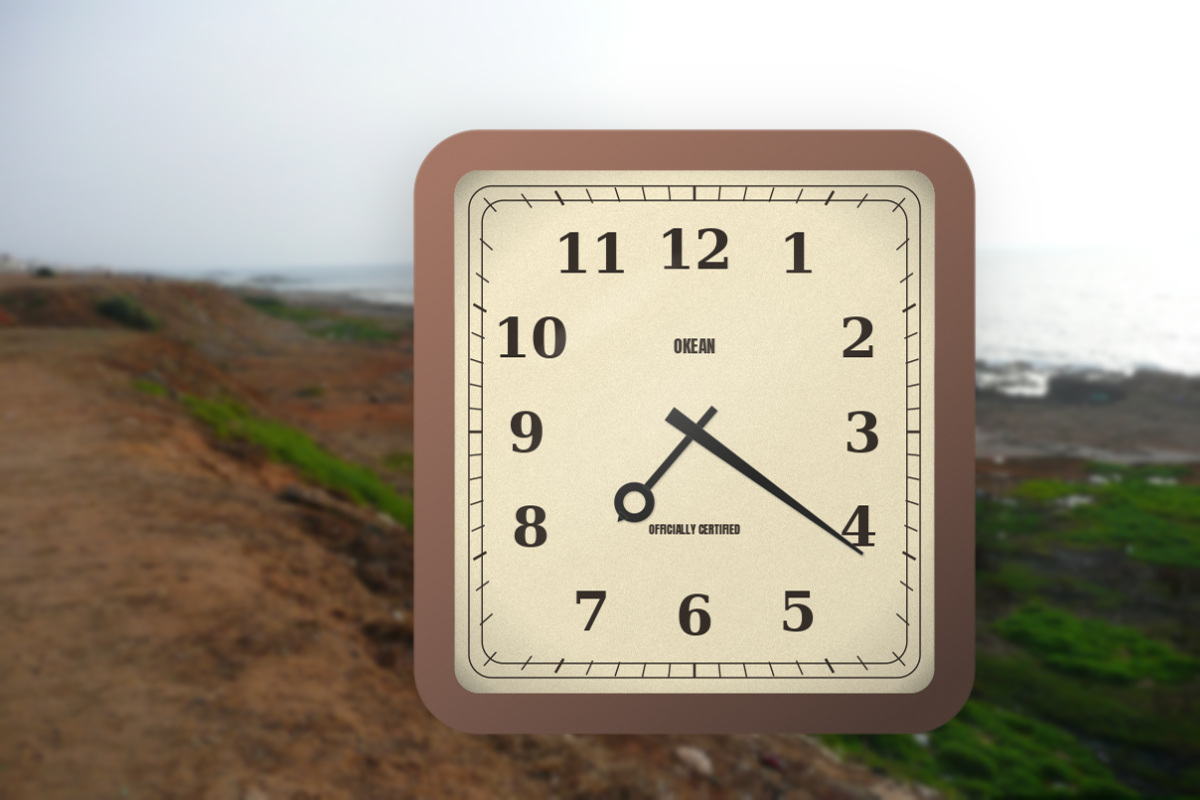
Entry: h=7 m=21
